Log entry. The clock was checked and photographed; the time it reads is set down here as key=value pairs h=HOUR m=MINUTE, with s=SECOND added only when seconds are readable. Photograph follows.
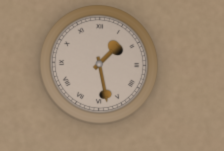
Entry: h=1 m=28
